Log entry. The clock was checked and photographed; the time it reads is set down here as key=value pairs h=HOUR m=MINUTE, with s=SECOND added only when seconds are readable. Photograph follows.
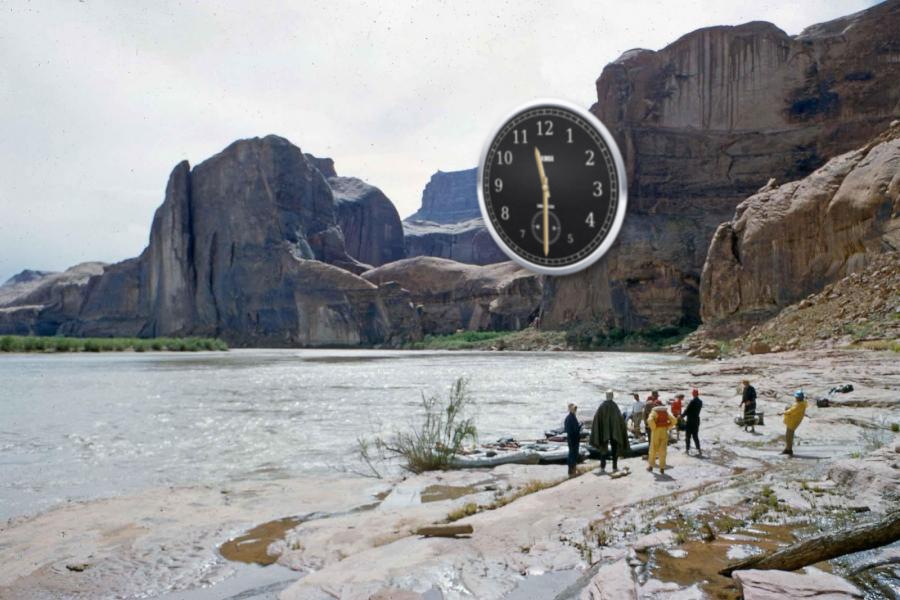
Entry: h=11 m=30
